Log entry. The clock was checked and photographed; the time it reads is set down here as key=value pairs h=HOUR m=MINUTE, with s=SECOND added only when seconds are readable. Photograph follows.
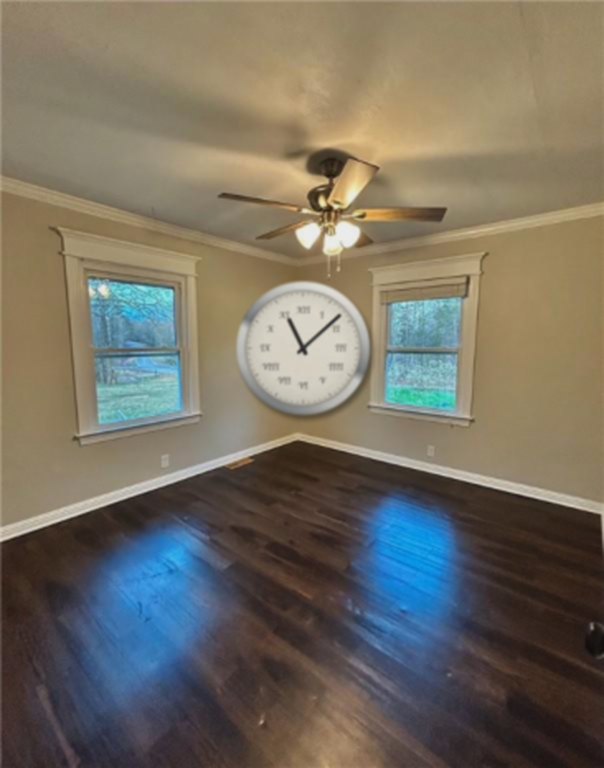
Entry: h=11 m=8
